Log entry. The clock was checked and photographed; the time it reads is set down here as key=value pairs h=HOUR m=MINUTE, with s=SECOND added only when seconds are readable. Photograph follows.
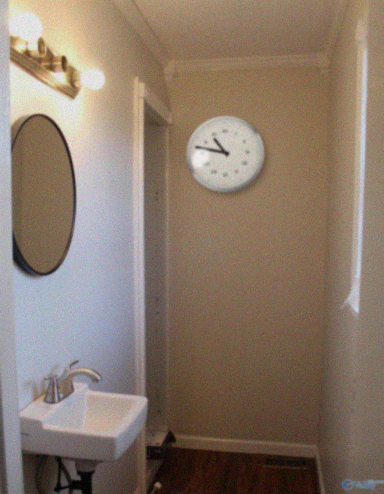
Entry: h=10 m=47
